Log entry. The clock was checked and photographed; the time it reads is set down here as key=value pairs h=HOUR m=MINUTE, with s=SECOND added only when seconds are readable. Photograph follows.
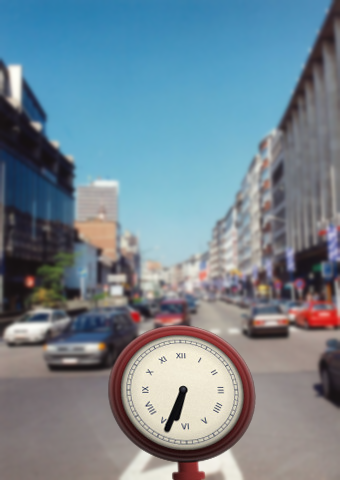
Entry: h=6 m=34
